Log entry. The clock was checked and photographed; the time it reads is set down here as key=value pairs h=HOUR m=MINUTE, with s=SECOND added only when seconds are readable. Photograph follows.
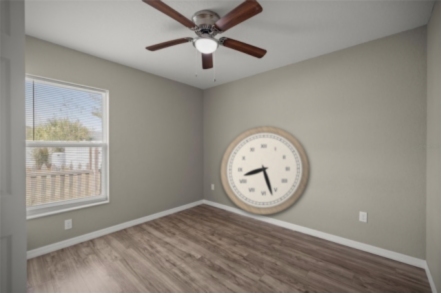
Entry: h=8 m=27
